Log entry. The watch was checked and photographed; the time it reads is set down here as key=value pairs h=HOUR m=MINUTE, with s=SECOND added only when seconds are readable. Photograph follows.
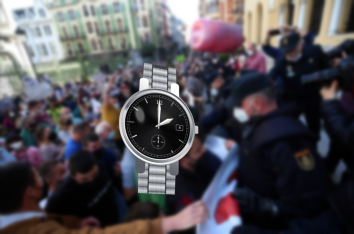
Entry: h=2 m=0
